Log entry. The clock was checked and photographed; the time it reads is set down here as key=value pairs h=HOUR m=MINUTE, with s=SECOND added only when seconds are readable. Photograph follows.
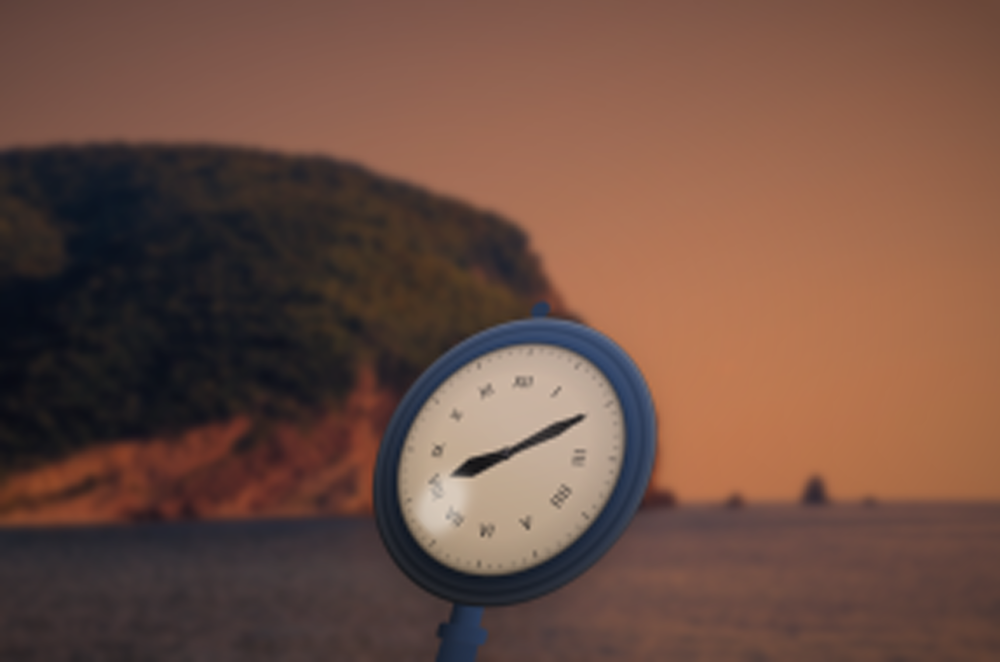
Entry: h=8 m=10
